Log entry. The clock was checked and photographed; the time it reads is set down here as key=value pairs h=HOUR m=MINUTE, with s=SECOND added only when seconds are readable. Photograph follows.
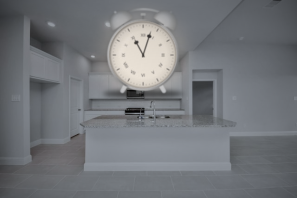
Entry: h=11 m=3
